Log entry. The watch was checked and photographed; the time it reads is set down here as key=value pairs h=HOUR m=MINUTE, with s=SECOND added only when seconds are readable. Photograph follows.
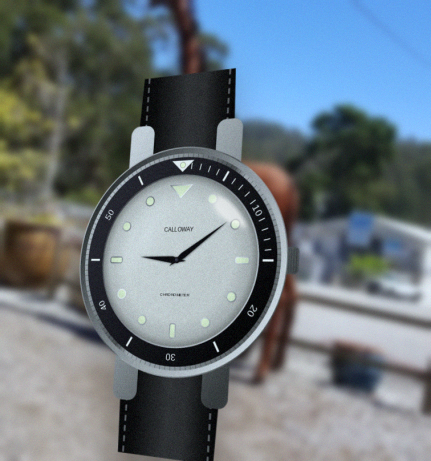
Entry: h=9 m=9
